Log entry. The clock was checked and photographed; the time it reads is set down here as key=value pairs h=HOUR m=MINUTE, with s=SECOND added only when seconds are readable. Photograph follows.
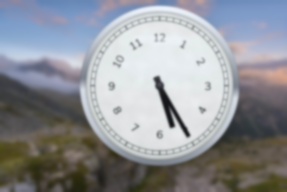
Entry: h=5 m=25
